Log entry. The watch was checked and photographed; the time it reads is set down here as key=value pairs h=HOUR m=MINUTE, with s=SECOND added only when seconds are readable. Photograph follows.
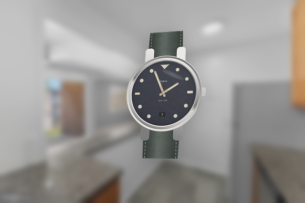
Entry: h=1 m=56
